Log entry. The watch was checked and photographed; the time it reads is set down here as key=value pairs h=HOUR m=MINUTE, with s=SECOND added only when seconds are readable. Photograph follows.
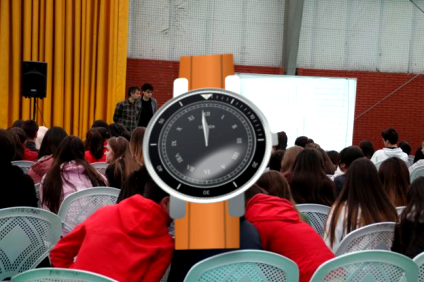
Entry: h=11 m=59
